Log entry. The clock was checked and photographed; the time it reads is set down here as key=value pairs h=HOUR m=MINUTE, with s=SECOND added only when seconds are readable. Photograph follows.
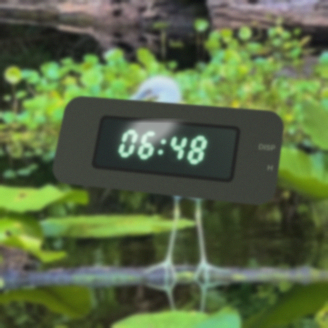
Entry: h=6 m=48
